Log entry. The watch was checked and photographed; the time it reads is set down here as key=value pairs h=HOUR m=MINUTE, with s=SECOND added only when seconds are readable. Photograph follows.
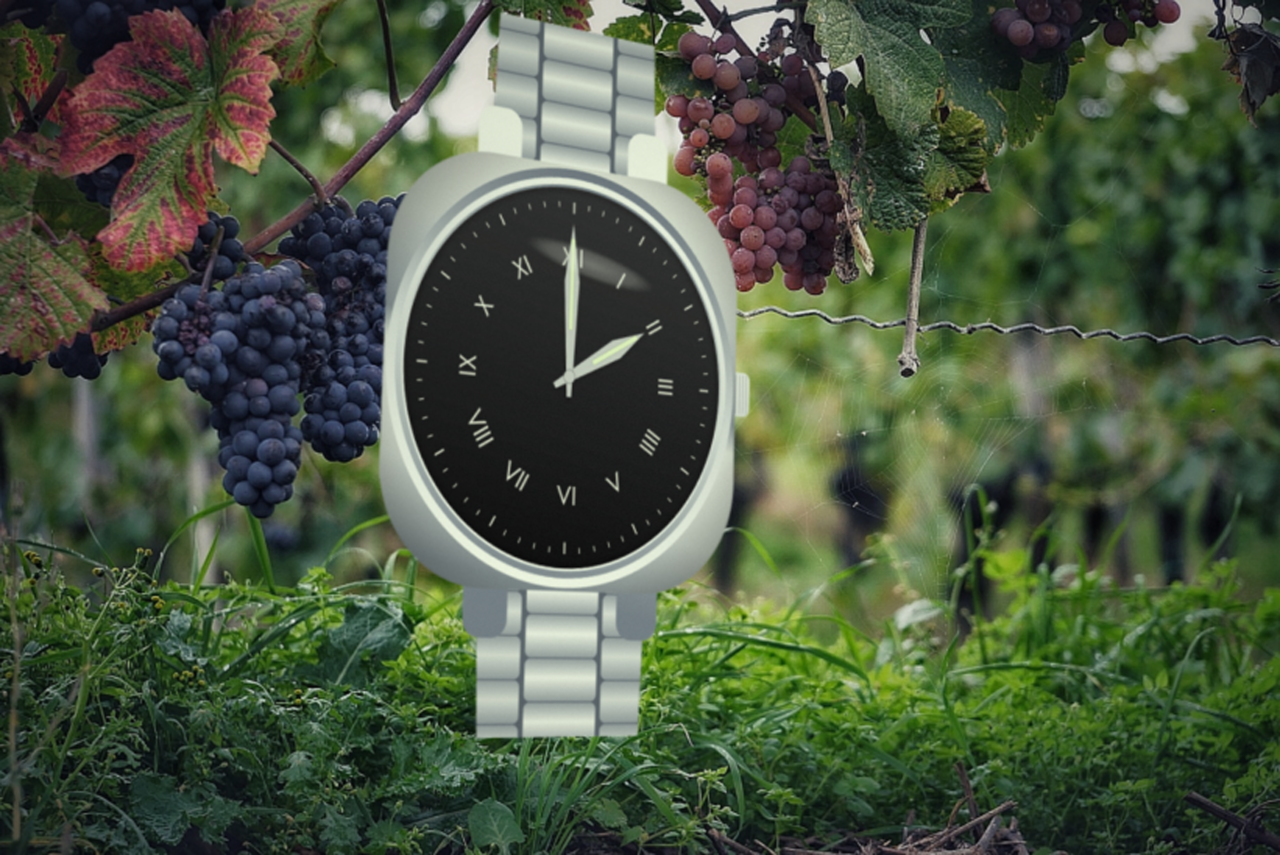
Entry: h=2 m=0
